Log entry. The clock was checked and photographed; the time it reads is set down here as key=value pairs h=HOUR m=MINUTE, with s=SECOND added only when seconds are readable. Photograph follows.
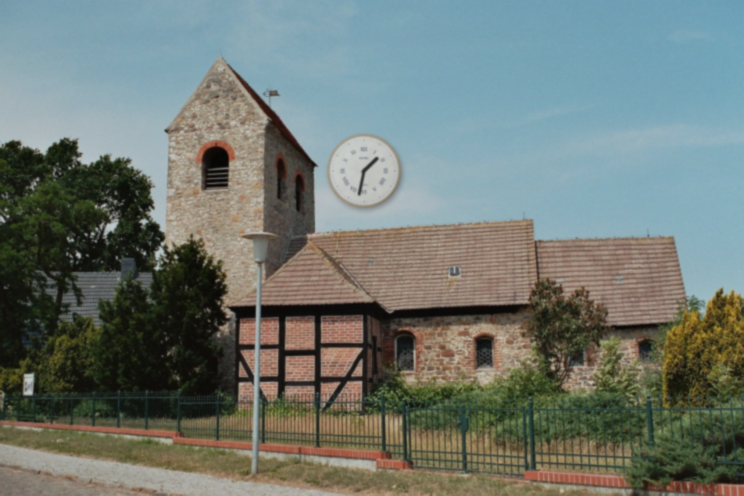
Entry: h=1 m=32
